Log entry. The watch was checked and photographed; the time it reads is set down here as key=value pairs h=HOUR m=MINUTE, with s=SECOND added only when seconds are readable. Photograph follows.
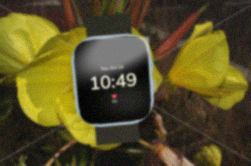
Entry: h=10 m=49
